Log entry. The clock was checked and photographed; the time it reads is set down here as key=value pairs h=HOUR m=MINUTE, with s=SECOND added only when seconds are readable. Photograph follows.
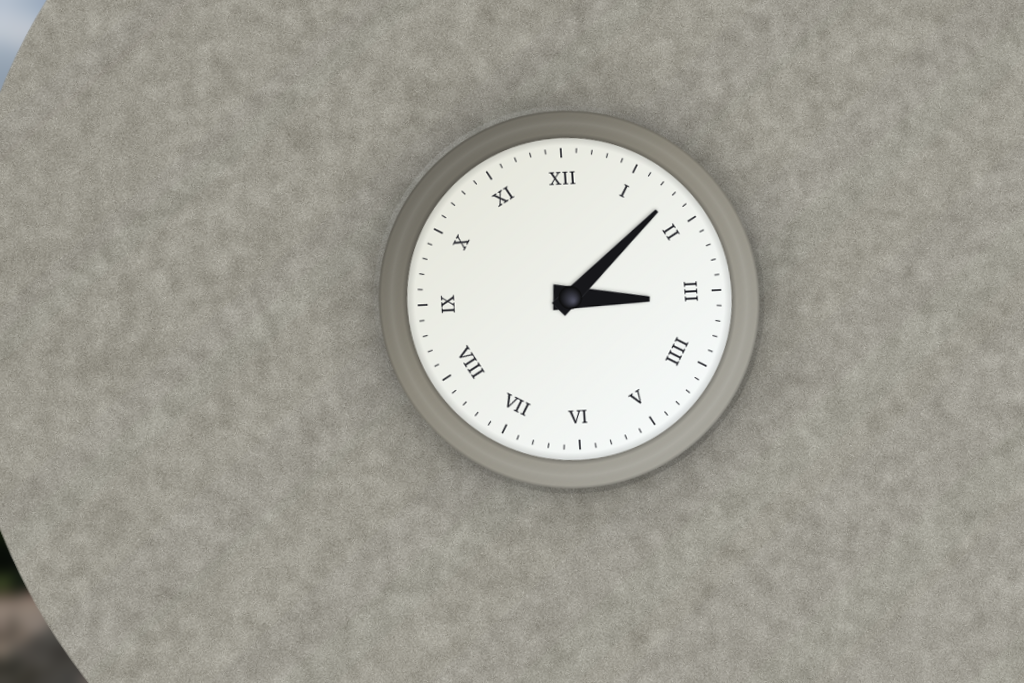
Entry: h=3 m=8
